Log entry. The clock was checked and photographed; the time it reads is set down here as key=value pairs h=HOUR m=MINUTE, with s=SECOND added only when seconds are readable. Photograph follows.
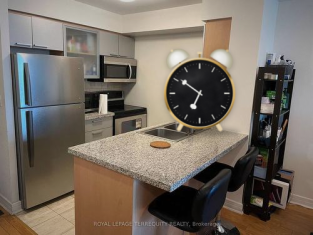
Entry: h=6 m=51
